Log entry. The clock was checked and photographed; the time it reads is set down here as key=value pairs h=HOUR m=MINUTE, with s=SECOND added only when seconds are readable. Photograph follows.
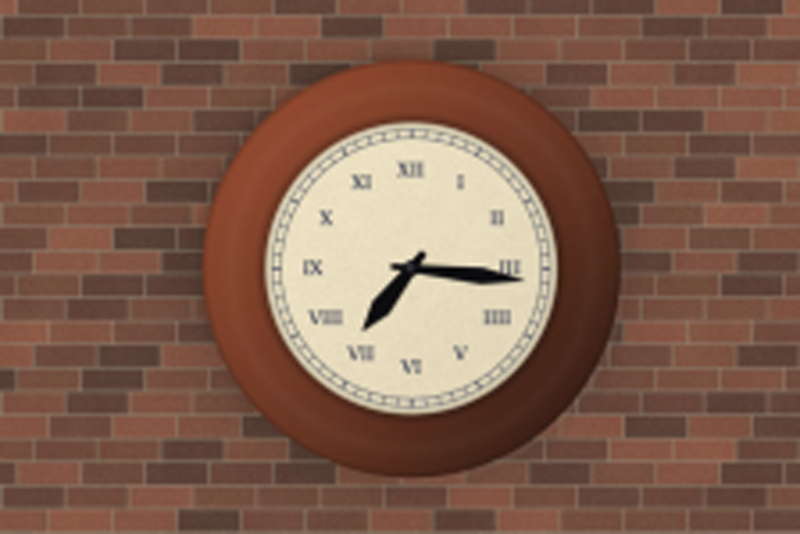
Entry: h=7 m=16
